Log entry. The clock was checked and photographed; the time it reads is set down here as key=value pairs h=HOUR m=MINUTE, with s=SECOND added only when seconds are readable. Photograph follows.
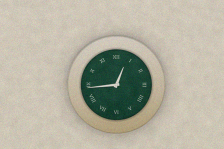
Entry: h=12 m=44
